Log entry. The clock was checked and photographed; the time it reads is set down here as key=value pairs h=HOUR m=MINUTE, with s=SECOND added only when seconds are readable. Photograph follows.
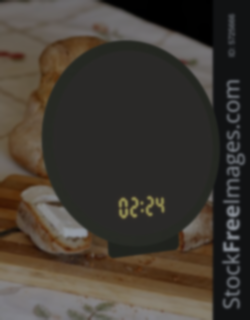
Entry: h=2 m=24
